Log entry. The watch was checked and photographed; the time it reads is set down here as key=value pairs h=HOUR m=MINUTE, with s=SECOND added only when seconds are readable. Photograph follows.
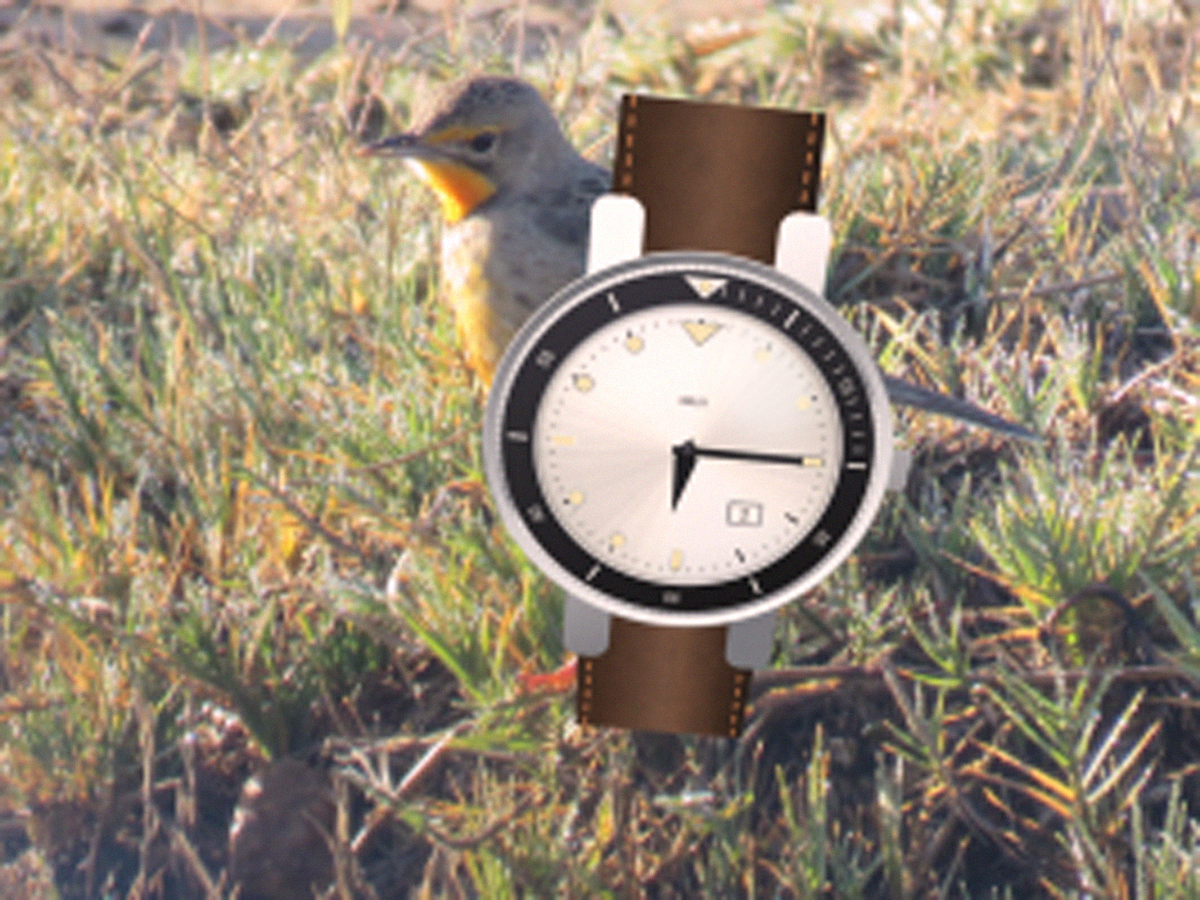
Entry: h=6 m=15
